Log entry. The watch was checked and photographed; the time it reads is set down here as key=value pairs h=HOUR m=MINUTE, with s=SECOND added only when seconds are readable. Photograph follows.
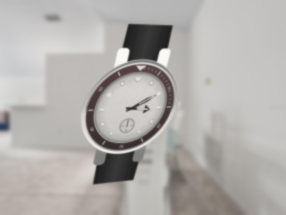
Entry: h=3 m=10
